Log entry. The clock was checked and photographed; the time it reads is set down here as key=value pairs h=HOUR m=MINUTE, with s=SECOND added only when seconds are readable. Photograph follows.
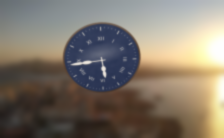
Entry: h=5 m=44
